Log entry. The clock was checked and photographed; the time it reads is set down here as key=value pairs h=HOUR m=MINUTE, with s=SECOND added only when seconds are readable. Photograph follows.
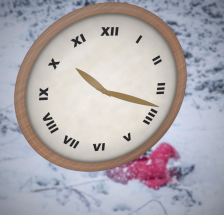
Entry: h=10 m=18
